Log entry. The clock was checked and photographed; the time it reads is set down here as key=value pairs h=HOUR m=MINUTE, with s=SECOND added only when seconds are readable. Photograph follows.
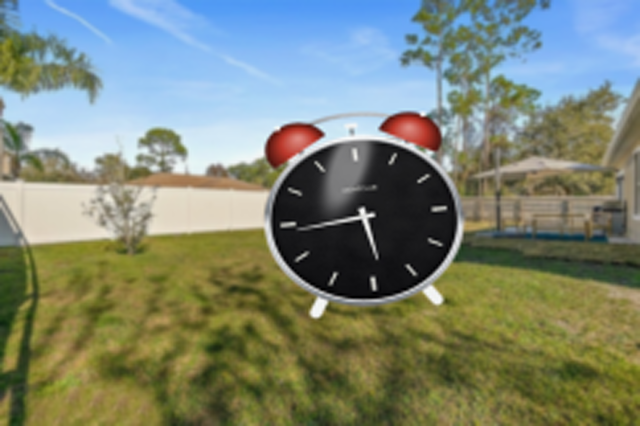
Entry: h=5 m=44
